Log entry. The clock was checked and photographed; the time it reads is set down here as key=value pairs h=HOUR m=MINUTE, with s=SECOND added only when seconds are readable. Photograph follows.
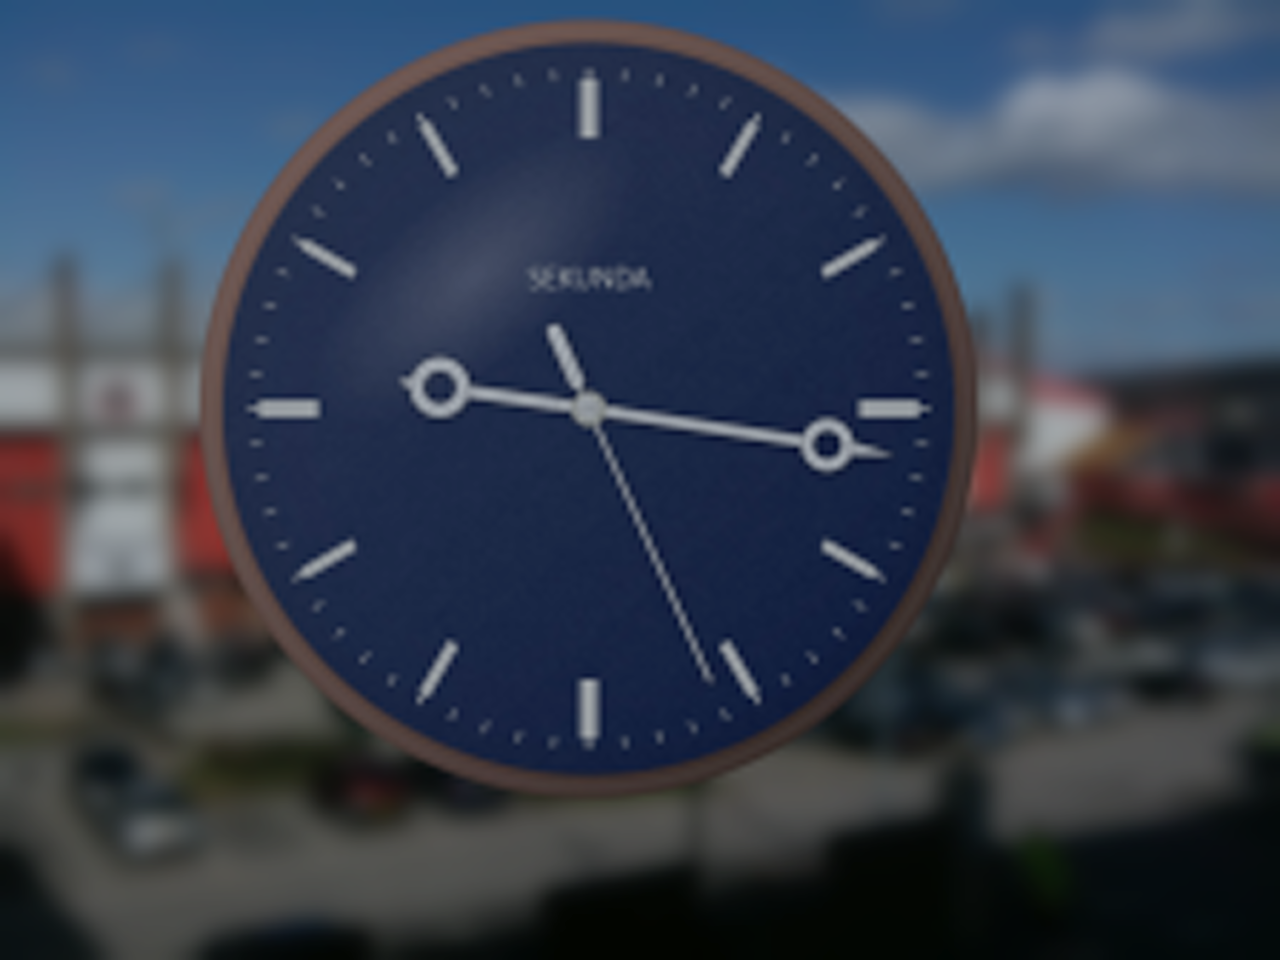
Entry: h=9 m=16 s=26
